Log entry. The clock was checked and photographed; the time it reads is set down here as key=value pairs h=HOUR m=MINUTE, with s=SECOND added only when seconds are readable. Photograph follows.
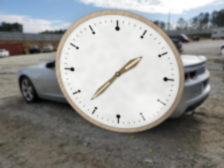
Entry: h=1 m=37
